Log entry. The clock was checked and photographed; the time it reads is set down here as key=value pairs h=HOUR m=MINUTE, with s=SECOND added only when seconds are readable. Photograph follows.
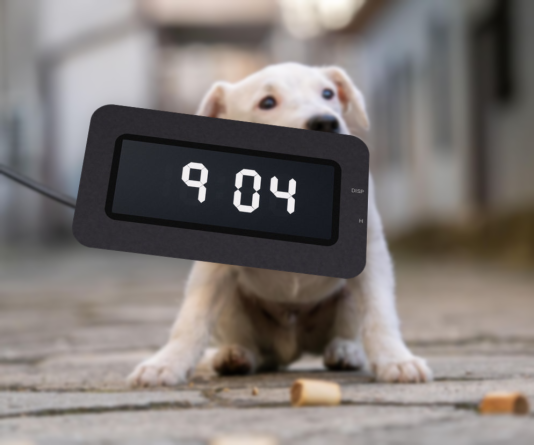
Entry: h=9 m=4
